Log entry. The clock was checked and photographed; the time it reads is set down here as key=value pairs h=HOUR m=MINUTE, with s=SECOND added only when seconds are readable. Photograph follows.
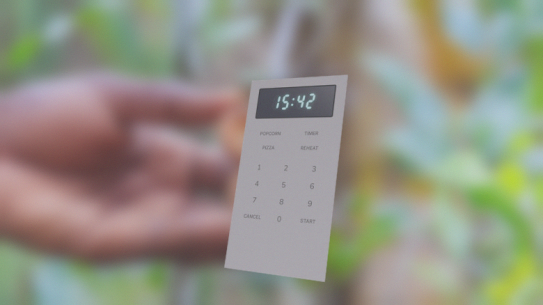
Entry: h=15 m=42
